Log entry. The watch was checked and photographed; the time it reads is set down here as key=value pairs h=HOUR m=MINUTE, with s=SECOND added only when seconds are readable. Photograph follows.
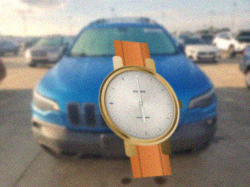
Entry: h=6 m=0
